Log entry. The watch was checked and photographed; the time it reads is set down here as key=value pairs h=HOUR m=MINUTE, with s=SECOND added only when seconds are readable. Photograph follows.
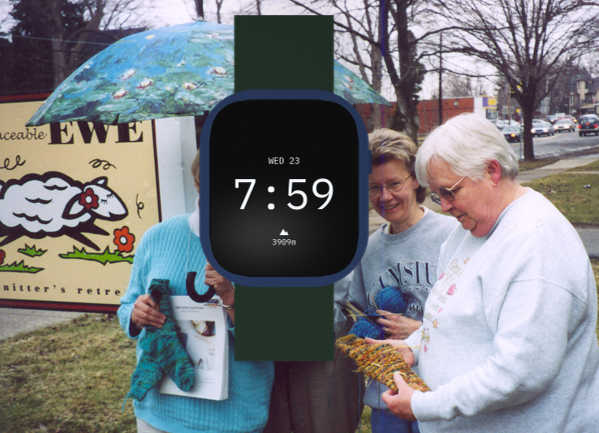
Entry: h=7 m=59
